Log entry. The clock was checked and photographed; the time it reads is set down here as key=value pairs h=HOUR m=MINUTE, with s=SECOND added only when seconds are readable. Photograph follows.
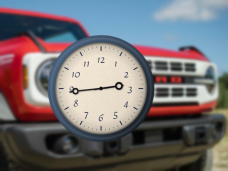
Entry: h=2 m=44
